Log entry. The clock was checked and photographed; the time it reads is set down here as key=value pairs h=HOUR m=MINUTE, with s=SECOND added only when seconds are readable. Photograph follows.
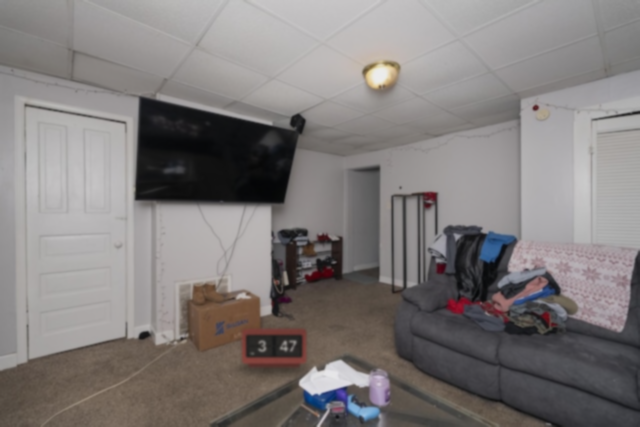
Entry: h=3 m=47
